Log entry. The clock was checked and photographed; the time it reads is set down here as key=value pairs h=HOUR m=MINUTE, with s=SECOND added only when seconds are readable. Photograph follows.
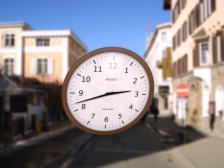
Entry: h=2 m=42
